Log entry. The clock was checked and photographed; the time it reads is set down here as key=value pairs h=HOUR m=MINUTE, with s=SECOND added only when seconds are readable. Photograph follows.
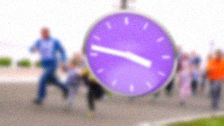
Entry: h=3 m=47
